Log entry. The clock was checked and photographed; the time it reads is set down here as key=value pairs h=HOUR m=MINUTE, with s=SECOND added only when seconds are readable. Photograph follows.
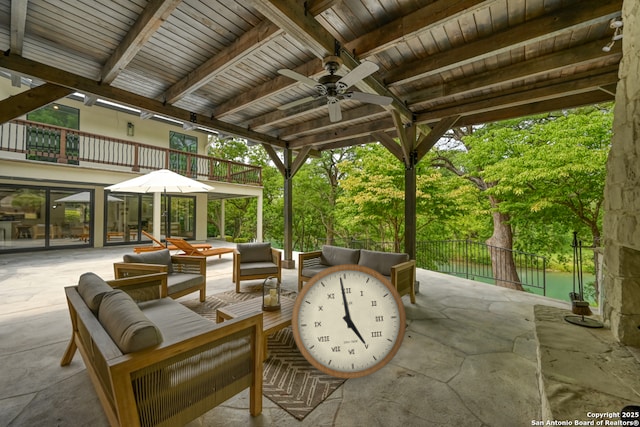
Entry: h=4 m=59
